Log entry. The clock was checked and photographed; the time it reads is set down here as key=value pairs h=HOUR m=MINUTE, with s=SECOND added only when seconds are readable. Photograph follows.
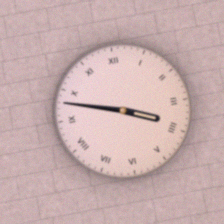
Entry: h=3 m=48
